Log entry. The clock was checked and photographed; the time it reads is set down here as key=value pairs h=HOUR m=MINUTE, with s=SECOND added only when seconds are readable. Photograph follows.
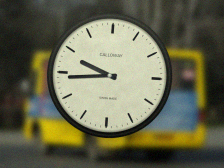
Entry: h=9 m=44
